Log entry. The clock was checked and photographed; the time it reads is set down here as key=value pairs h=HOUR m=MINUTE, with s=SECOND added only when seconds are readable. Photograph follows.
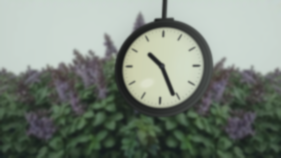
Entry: h=10 m=26
